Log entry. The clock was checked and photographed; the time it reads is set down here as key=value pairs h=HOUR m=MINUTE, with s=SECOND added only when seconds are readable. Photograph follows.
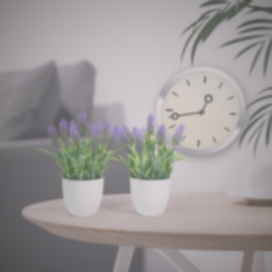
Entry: h=12 m=43
